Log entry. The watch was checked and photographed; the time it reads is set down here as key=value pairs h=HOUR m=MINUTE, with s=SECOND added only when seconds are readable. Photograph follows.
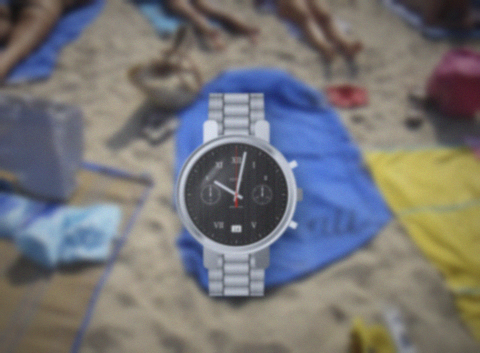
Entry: h=10 m=2
